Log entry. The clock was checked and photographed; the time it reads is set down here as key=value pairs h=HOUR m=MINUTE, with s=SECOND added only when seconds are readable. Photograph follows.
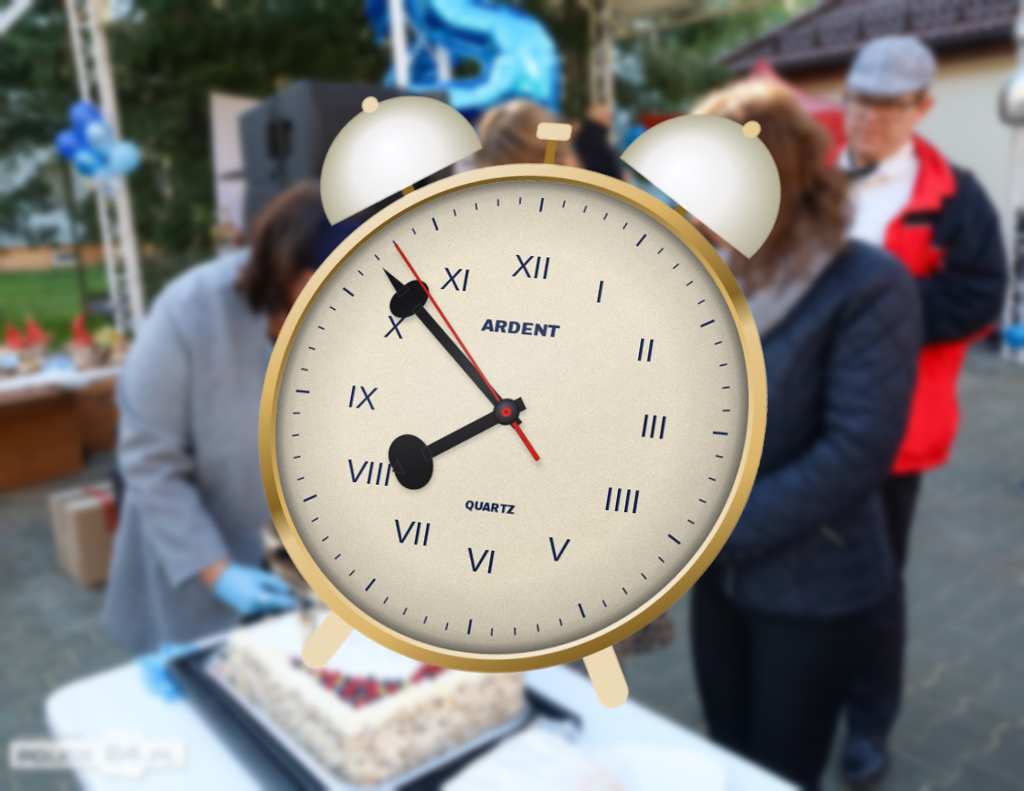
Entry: h=7 m=51 s=53
